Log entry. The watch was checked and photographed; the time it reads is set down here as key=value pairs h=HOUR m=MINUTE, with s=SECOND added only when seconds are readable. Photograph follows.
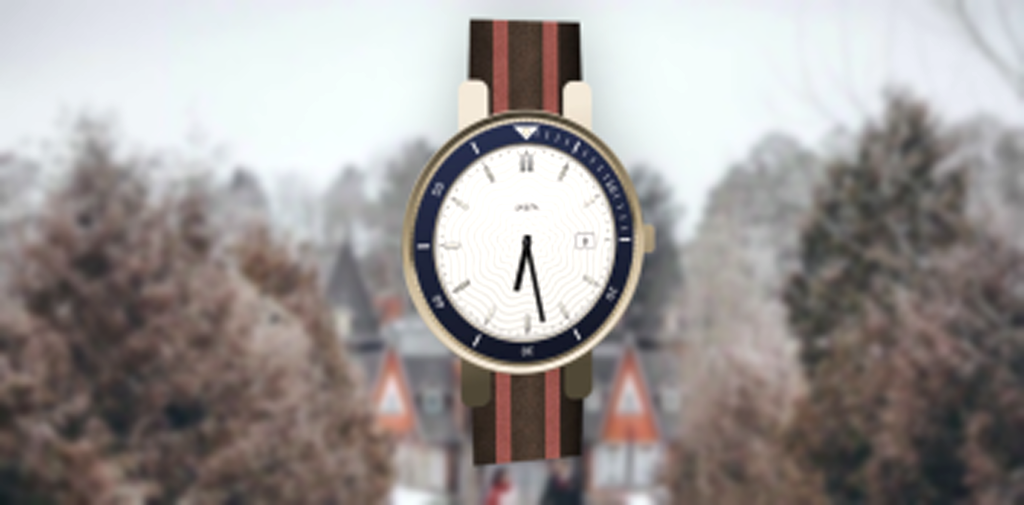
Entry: h=6 m=28
